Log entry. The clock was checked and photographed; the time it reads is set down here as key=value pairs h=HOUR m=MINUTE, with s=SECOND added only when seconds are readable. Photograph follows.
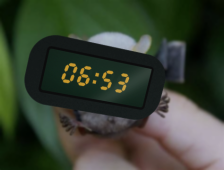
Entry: h=6 m=53
